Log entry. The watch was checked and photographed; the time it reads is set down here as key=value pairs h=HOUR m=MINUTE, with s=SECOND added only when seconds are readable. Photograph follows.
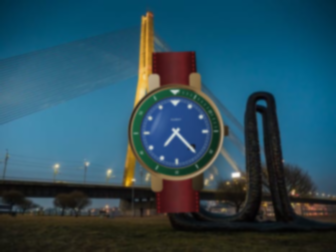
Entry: h=7 m=23
